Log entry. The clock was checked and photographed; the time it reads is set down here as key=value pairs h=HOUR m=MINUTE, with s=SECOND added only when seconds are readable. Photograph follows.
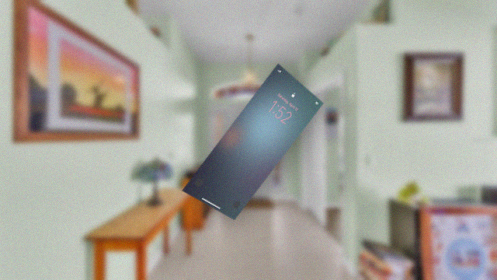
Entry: h=1 m=52
